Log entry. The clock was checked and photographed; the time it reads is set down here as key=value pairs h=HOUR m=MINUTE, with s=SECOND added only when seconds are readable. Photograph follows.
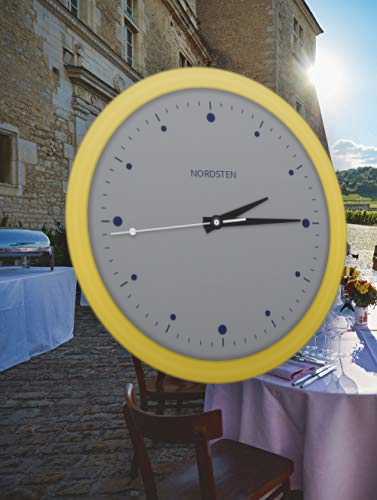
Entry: h=2 m=14 s=44
